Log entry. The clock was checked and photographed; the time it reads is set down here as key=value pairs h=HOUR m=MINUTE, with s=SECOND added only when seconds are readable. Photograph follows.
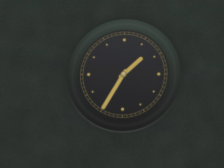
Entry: h=1 m=35
